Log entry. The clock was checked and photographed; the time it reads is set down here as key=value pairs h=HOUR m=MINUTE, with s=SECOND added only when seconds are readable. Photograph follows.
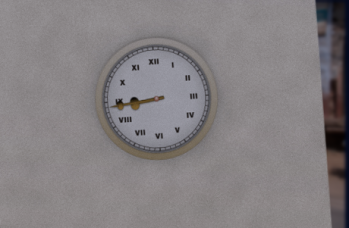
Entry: h=8 m=44
